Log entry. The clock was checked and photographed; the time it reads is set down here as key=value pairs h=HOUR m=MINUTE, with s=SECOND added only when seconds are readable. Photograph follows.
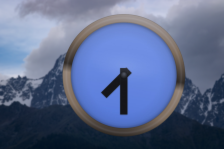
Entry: h=7 m=30
